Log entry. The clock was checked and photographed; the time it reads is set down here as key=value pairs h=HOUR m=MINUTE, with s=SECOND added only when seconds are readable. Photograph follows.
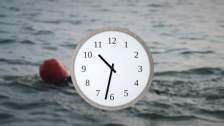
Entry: h=10 m=32
